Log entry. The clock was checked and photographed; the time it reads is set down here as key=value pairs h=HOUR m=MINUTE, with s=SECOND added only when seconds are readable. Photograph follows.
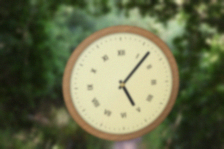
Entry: h=5 m=7
